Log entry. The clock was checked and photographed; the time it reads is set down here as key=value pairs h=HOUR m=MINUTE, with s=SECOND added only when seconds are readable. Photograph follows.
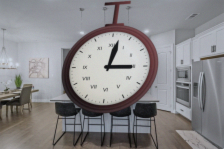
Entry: h=3 m=2
